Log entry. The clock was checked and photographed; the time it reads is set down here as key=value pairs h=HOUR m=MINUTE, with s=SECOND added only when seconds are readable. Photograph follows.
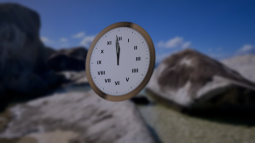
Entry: h=11 m=59
